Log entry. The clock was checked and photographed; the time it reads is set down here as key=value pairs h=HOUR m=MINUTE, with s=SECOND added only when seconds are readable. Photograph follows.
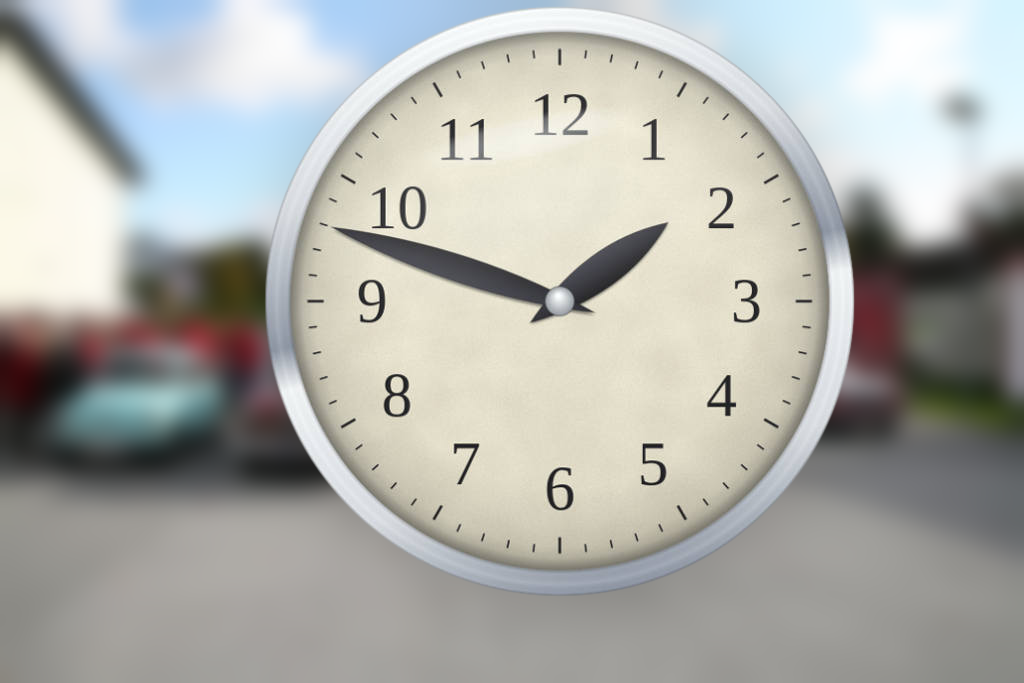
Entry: h=1 m=48
